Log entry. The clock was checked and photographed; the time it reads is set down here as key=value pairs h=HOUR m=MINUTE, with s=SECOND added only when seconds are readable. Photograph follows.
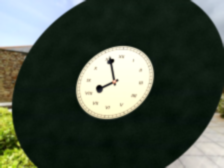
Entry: h=7 m=56
